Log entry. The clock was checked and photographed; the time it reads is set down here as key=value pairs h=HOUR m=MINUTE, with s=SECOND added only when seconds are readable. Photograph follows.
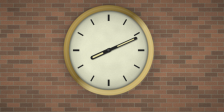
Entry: h=8 m=11
